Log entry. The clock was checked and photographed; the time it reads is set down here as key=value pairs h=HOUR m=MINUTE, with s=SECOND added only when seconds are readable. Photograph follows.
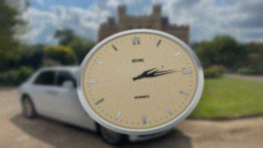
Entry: h=2 m=14
